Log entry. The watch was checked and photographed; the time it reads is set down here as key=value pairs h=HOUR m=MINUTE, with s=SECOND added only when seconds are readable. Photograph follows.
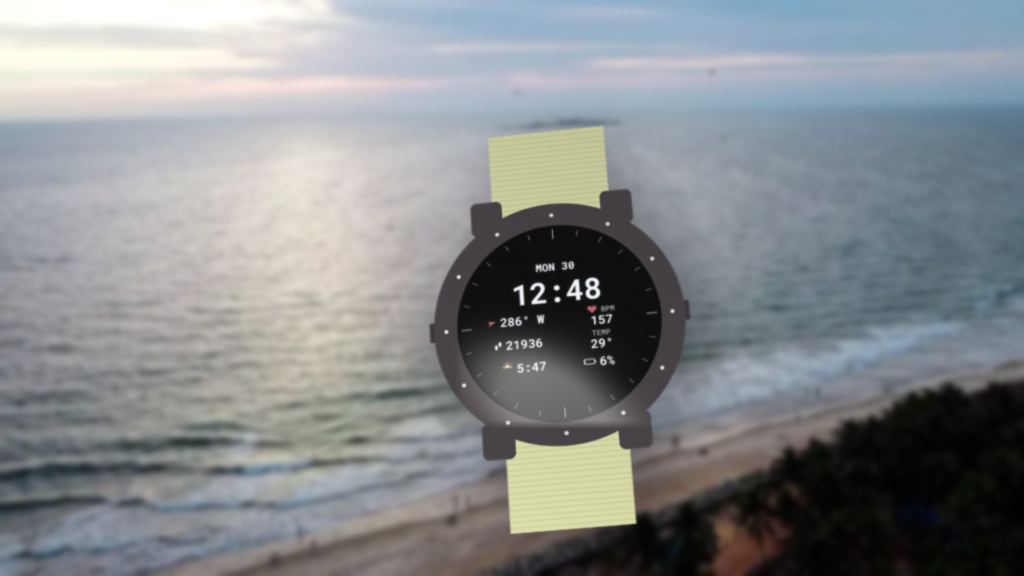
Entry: h=12 m=48
